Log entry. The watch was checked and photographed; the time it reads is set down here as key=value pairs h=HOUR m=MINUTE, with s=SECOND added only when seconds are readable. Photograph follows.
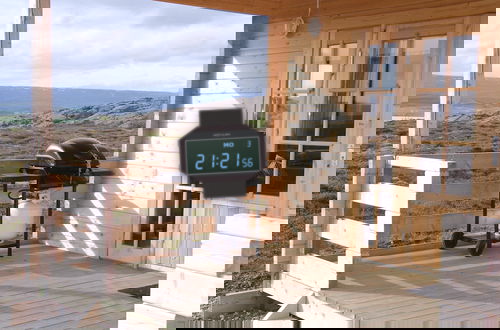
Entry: h=21 m=21
